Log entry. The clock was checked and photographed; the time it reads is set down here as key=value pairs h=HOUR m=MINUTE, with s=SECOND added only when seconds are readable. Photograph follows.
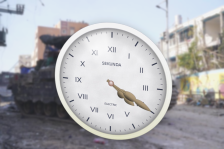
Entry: h=4 m=20
